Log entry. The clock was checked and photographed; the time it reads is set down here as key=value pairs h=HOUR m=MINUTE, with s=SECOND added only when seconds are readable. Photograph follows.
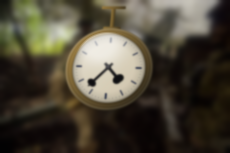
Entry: h=4 m=37
